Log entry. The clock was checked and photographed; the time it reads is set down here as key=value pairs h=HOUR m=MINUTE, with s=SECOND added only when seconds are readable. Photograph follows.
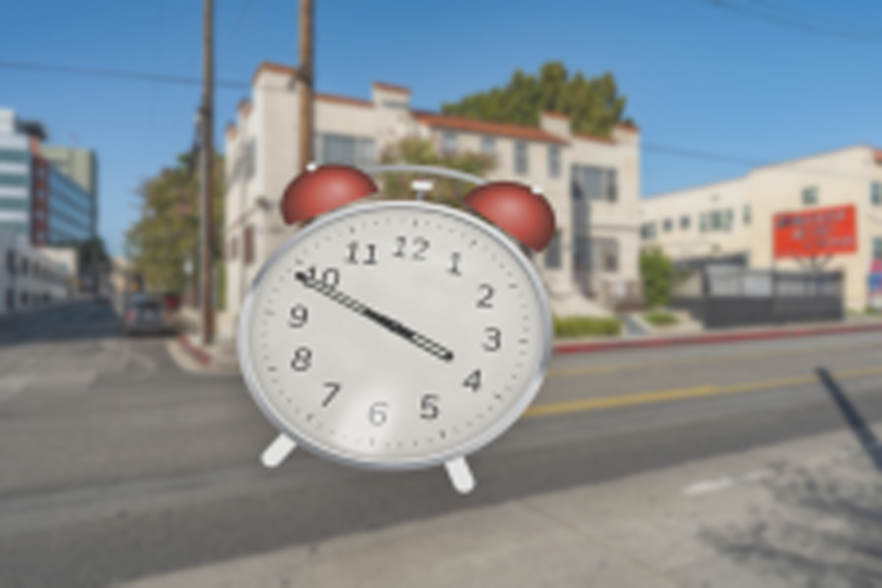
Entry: h=3 m=49
